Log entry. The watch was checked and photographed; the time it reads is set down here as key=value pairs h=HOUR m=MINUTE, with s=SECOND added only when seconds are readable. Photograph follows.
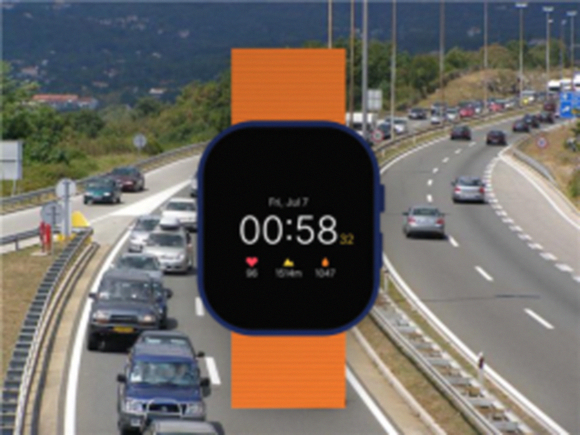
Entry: h=0 m=58
